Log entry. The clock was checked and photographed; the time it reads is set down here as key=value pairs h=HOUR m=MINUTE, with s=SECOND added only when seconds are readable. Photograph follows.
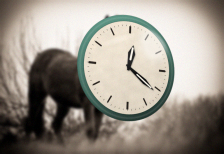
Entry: h=12 m=21
